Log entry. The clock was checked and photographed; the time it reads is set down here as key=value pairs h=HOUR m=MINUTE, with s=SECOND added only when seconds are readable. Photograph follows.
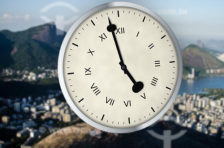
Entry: h=4 m=58
